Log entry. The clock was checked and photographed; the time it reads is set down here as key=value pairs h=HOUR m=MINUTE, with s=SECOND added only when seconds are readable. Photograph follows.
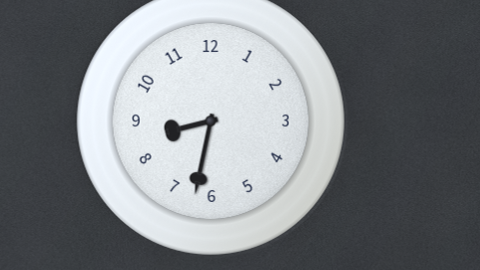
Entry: h=8 m=32
